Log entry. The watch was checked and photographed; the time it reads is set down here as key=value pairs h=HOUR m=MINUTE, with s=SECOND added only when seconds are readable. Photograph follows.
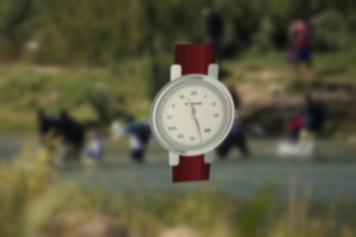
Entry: h=11 m=27
